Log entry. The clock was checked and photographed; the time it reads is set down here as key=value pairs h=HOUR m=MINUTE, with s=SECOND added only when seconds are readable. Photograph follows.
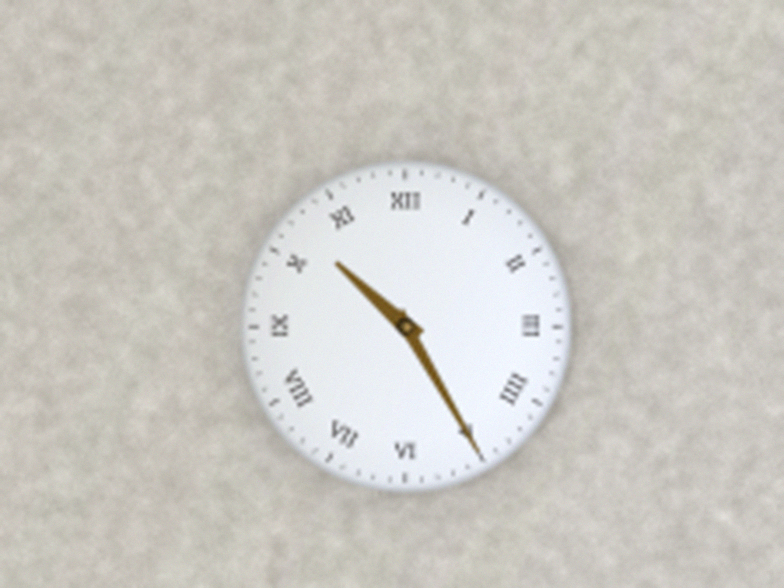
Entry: h=10 m=25
